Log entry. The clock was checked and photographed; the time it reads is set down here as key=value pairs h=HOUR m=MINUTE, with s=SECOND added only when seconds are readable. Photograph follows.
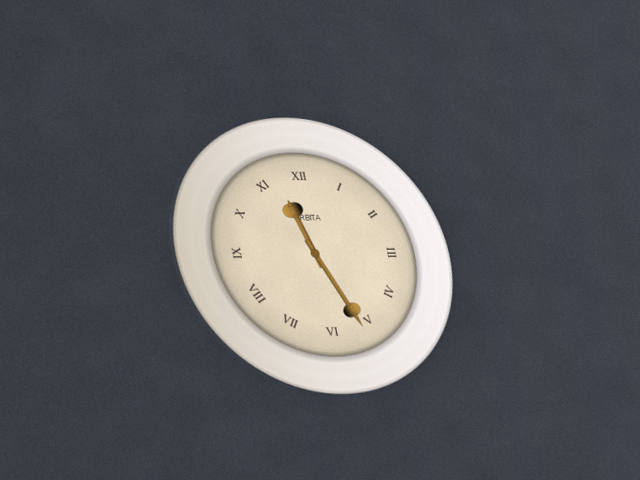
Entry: h=11 m=26
